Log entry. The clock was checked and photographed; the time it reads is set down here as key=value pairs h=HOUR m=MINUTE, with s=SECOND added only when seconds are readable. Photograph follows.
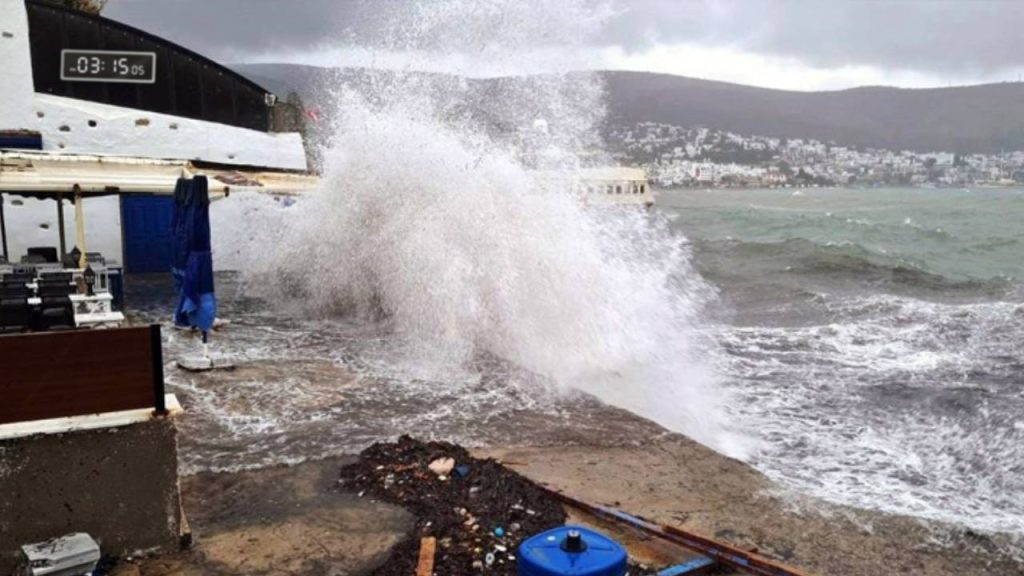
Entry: h=3 m=15
